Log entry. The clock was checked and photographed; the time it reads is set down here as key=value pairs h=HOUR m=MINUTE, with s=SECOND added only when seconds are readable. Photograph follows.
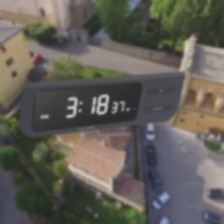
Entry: h=3 m=18
